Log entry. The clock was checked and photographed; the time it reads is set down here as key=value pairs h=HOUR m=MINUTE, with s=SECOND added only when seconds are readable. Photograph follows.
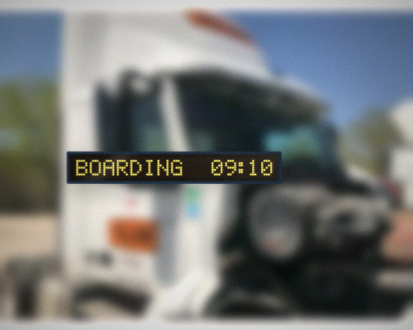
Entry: h=9 m=10
